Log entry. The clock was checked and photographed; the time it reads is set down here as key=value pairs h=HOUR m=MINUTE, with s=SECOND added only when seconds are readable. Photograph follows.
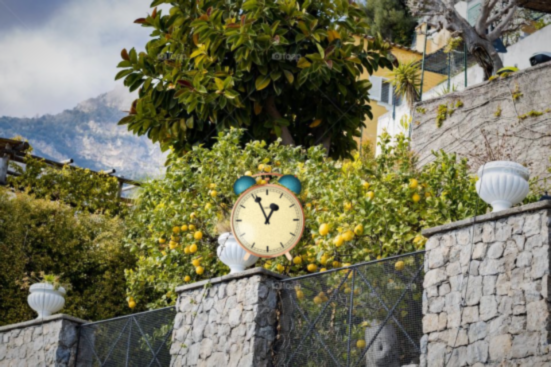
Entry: h=12 m=56
